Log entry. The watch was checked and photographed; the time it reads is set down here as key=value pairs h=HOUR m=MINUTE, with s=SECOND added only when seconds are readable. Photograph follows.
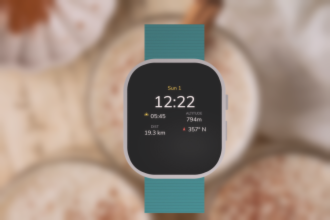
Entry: h=12 m=22
